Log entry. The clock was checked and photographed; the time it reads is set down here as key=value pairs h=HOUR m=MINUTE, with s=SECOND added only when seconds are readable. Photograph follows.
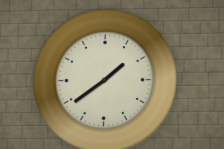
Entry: h=1 m=39
